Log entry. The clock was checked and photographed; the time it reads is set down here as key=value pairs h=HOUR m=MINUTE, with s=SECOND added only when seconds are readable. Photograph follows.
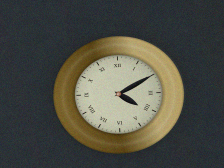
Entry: h=4 m=10
